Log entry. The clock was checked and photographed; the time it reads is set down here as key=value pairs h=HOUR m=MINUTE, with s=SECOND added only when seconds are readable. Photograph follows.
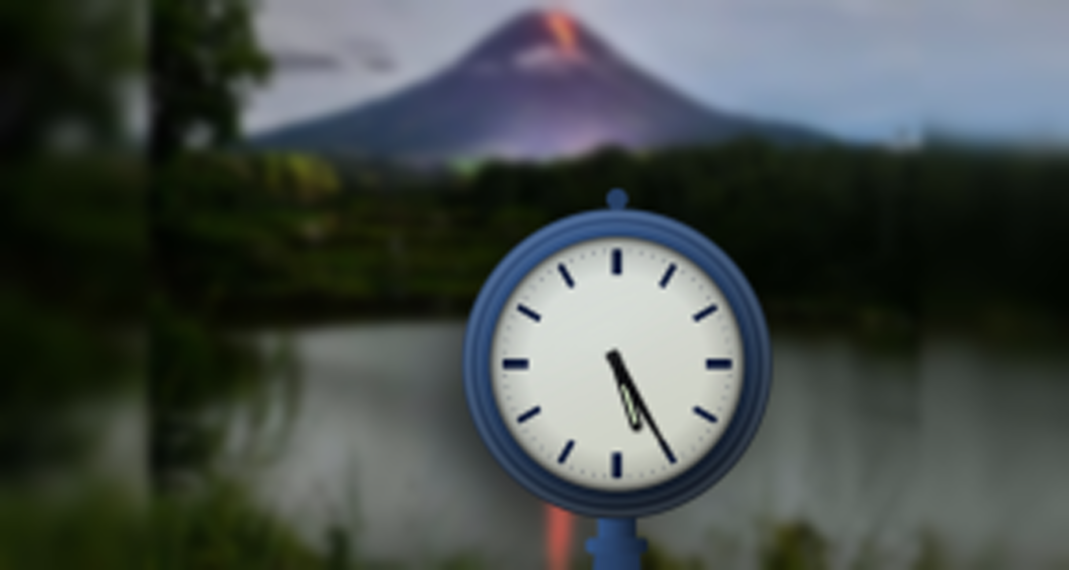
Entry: h=5 m=25
